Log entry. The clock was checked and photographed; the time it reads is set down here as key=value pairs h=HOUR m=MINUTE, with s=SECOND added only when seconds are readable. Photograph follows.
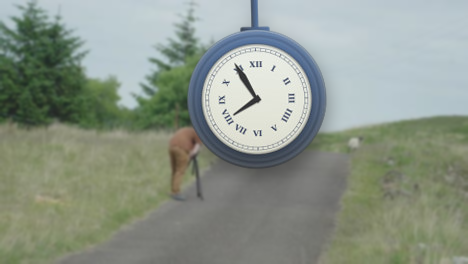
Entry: h=7 m=55
